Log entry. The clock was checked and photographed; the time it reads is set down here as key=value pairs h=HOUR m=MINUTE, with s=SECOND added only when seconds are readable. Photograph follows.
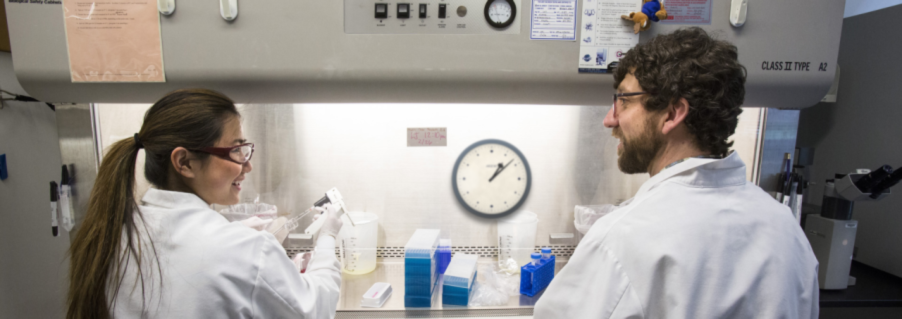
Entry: h=1 m=8
